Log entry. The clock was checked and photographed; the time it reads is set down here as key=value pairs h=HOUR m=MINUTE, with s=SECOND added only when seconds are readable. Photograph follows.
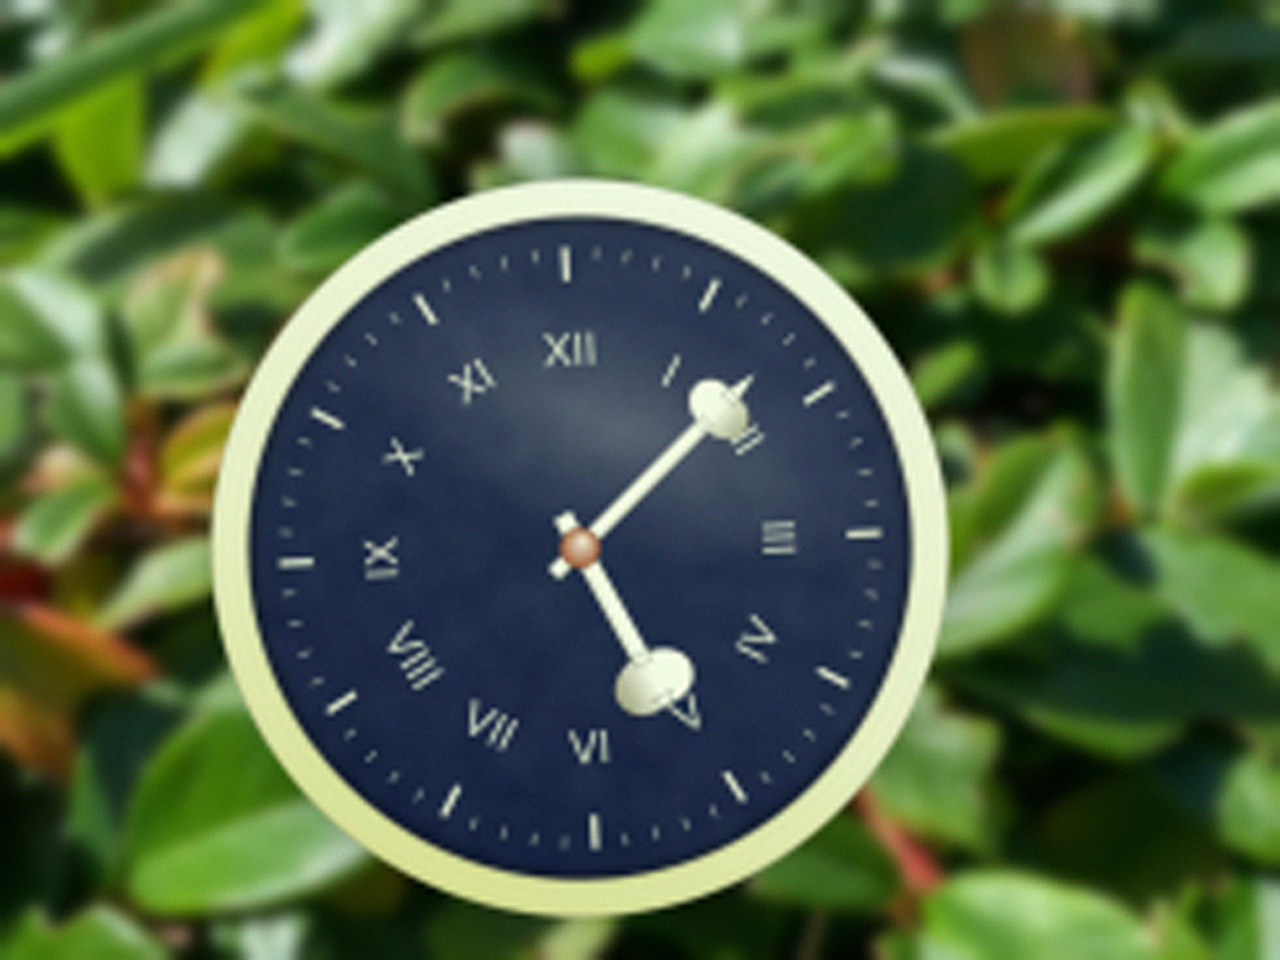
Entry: h=5 m=8
